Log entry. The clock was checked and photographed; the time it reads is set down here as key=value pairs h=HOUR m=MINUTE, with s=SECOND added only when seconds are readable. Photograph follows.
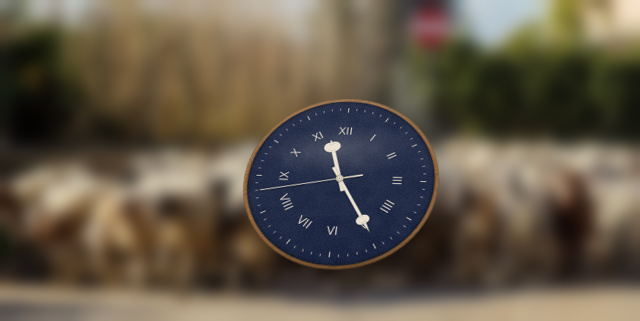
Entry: h=11 m=24 s=43
